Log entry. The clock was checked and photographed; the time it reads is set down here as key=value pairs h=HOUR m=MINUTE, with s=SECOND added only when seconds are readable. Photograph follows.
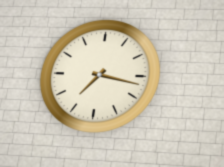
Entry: h=7 m=17
